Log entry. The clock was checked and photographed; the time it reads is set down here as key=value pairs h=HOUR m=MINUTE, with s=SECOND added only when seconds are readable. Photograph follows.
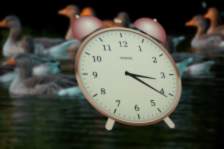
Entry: h=3 m=21
